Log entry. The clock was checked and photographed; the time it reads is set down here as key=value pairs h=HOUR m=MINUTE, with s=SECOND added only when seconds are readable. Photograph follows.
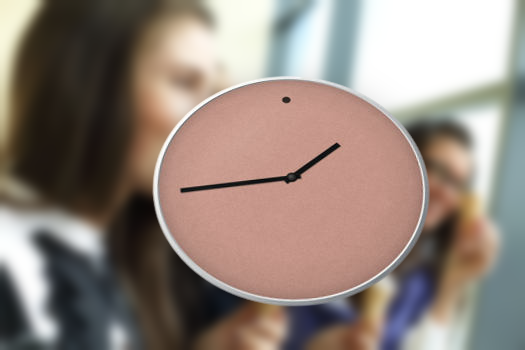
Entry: h=1 m=44
